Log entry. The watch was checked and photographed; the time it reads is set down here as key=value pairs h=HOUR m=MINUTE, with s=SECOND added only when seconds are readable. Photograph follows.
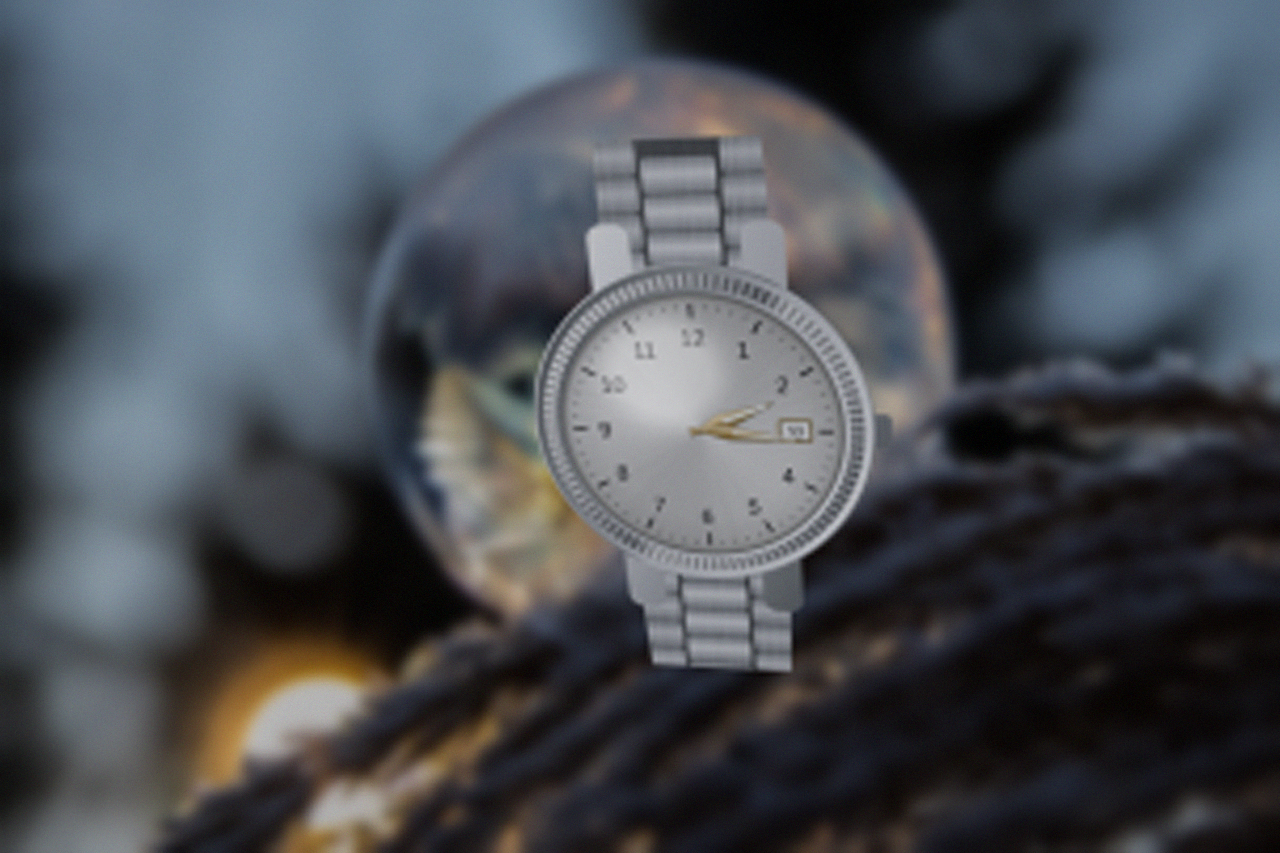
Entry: h=2 m=16
